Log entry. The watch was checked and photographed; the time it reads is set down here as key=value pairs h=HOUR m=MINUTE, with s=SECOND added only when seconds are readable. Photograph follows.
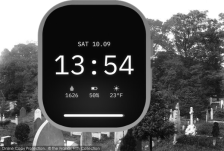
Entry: h=13 m=54
